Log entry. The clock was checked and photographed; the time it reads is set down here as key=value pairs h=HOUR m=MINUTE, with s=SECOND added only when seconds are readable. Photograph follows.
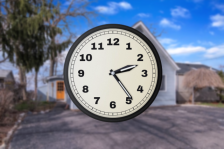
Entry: h=2 m=24
